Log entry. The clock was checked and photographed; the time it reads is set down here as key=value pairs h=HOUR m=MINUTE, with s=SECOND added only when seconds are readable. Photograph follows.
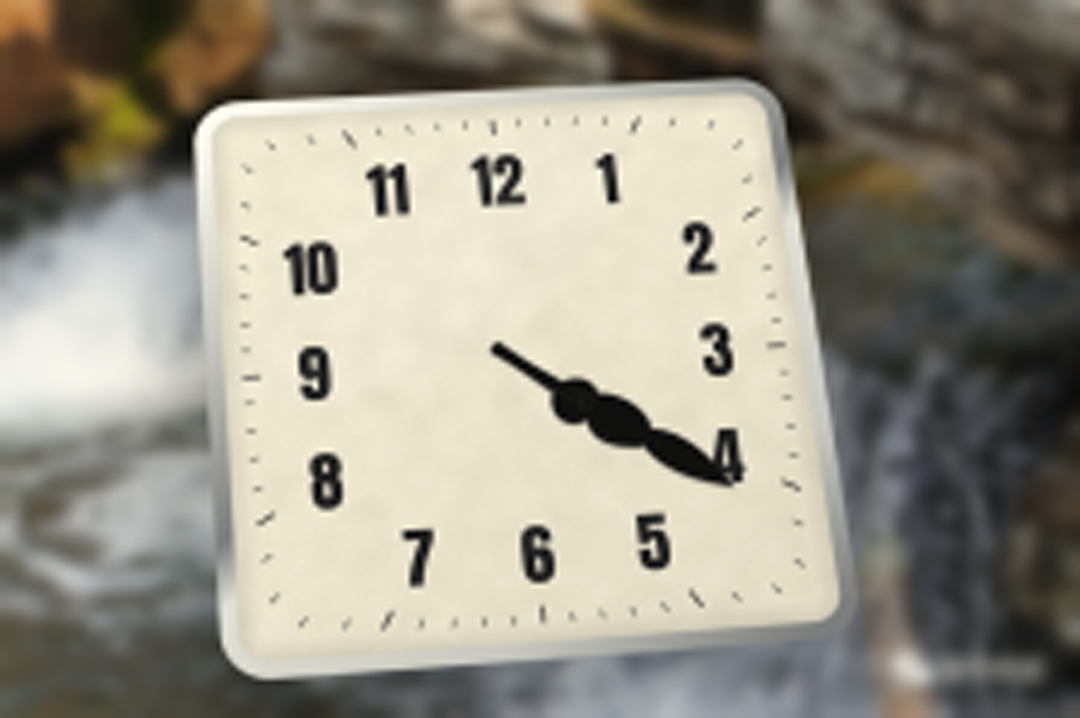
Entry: h=4 m=21
